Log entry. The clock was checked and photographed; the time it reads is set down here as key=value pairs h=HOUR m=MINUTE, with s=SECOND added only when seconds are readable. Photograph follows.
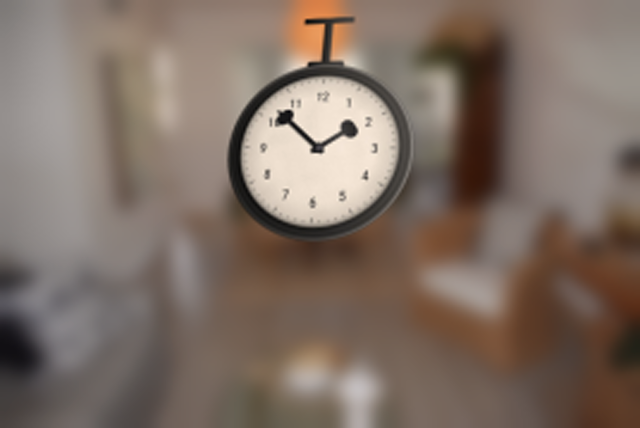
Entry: h=1 m=52
